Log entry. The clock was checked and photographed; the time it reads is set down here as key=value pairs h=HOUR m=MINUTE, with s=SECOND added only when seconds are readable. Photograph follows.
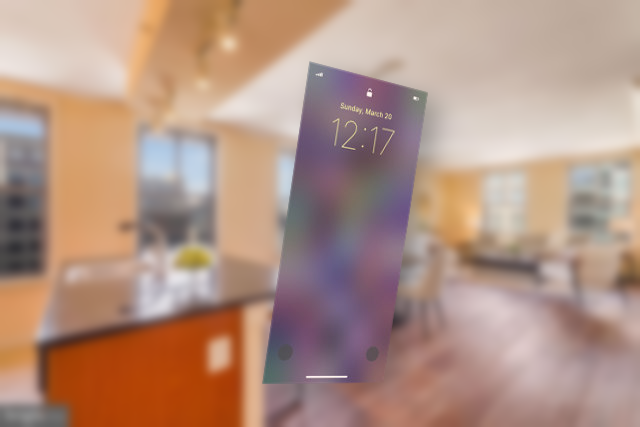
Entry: h=12 m=17
